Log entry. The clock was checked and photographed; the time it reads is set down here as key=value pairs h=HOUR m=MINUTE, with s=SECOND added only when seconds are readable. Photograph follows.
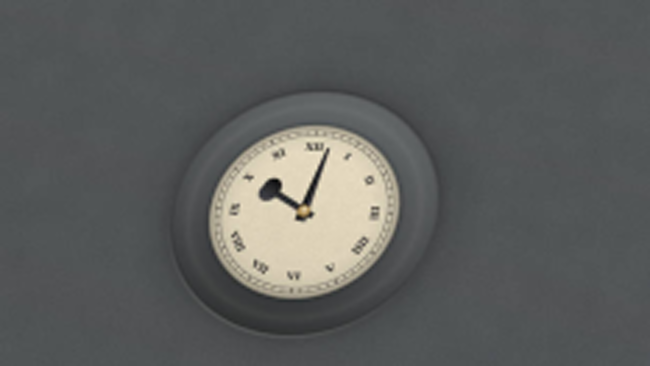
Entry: h=10 m=2
